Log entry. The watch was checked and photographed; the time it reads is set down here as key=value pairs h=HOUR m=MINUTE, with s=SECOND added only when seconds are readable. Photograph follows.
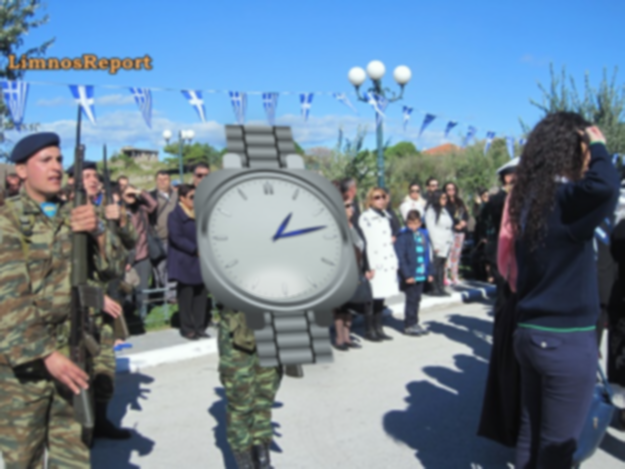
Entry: h=1 m=13
